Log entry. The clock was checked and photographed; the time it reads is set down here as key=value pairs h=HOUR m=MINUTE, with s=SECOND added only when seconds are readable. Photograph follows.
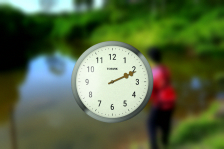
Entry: h=2 m=11
